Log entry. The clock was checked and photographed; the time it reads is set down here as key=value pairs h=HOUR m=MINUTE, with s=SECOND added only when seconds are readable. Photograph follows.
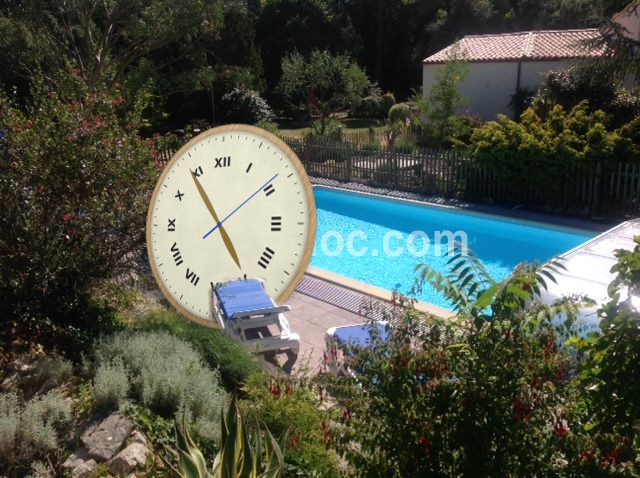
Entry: h=4 m=54 s=9
